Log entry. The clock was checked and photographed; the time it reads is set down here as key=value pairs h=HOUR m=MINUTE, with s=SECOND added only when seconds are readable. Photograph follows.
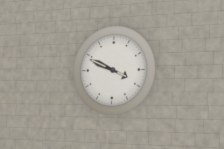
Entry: h=3 m=49
